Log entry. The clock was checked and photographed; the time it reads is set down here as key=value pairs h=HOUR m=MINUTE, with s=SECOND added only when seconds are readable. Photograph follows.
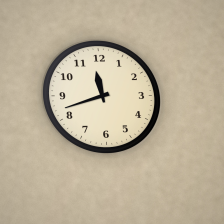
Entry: h=11 m=42
